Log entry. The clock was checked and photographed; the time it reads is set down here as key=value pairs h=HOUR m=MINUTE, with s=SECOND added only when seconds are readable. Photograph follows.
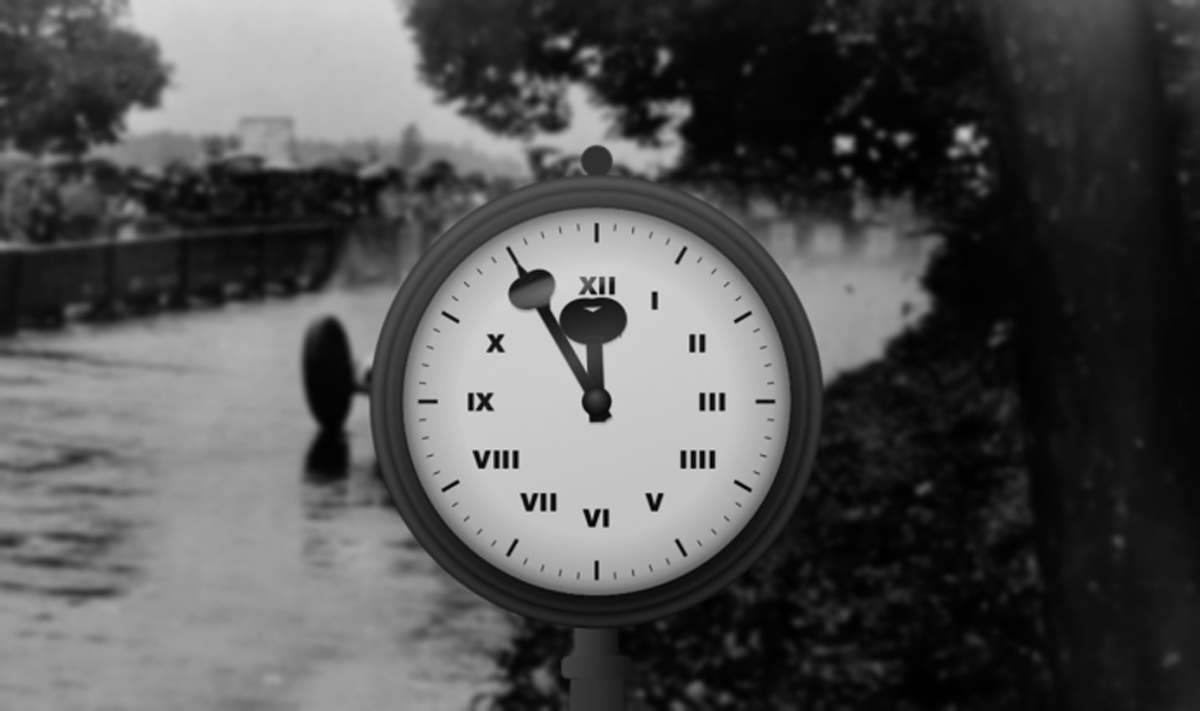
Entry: h=11 m=55
